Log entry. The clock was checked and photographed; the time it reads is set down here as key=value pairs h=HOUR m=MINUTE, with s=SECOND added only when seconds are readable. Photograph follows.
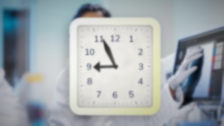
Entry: h=8 m=56
